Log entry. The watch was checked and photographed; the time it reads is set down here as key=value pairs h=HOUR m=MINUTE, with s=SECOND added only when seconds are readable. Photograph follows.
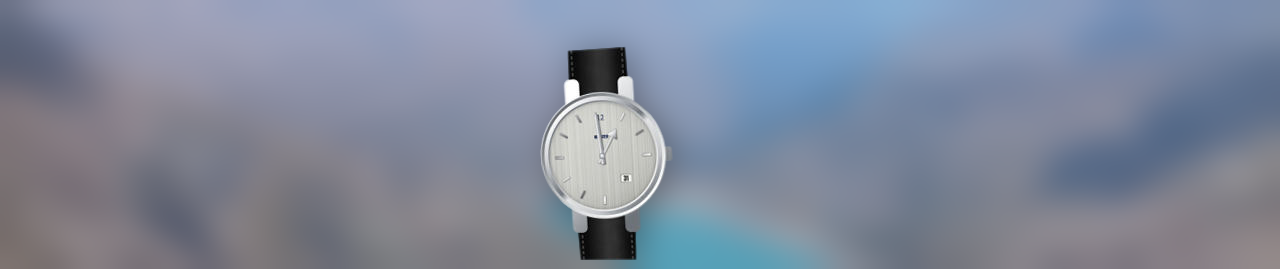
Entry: h=12 m=59
